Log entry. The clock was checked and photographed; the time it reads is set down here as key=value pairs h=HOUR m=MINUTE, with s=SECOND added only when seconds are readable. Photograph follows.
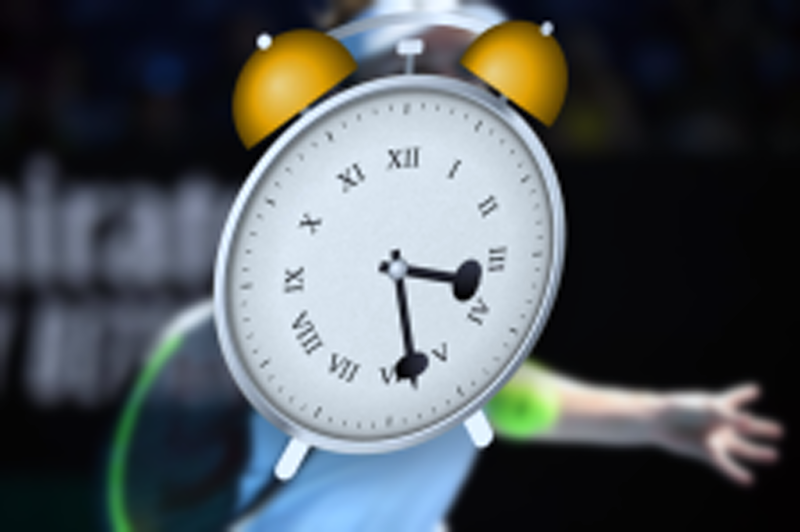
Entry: h=3 m=28
